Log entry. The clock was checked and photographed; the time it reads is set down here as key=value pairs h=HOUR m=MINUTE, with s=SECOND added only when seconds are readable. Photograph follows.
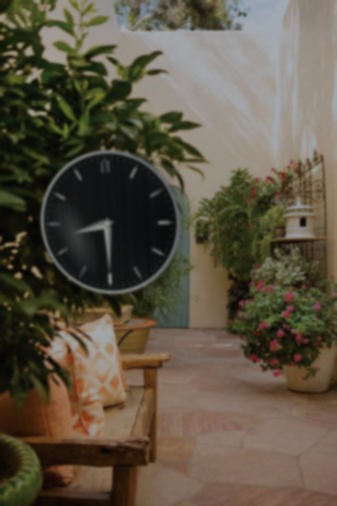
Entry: h=8 m=30
